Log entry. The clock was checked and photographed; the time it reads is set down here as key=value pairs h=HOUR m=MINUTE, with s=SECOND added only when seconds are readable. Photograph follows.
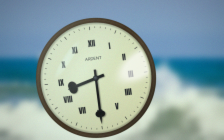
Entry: h=8 m=30
